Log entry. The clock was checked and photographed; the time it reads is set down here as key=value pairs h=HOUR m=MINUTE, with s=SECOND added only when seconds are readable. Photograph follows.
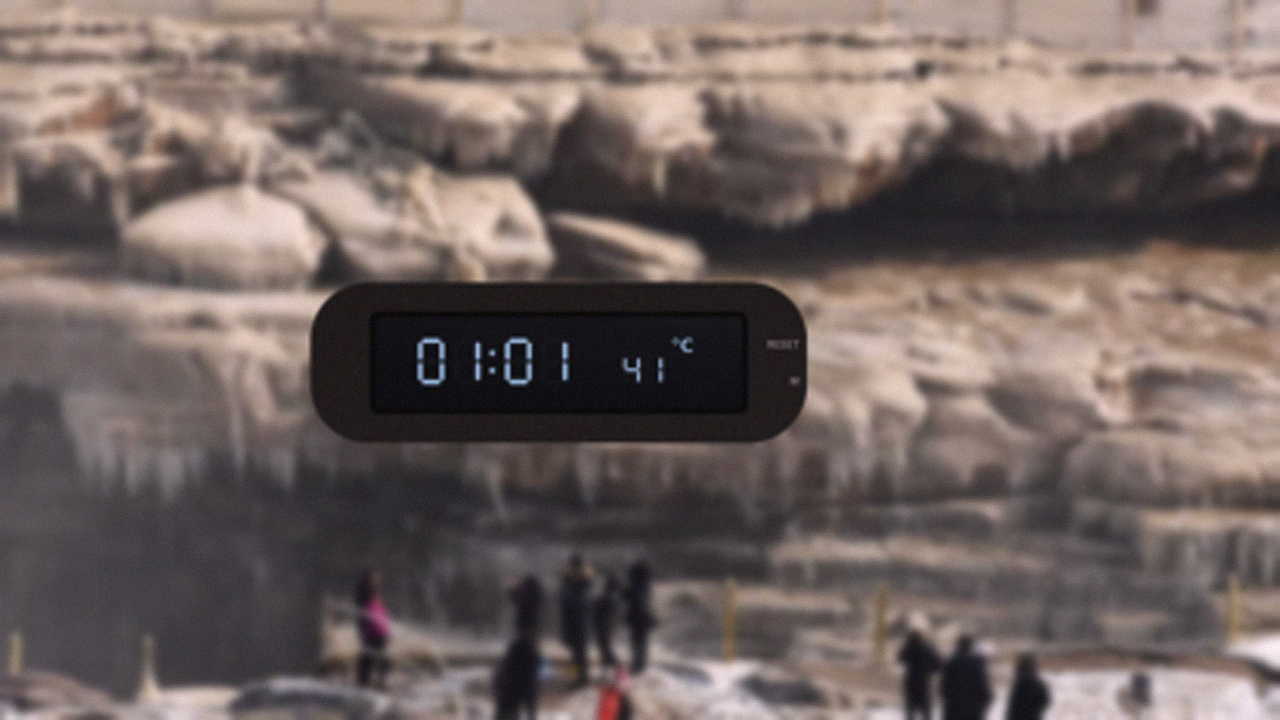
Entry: h=1 m=1
